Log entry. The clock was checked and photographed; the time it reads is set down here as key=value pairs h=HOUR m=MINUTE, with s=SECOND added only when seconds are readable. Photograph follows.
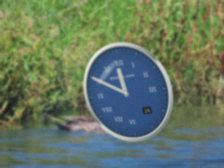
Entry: h=11 m=50
